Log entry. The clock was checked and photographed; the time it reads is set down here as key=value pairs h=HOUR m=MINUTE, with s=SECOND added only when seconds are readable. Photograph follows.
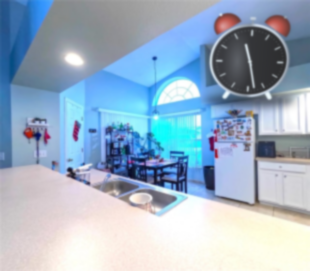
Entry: h=11 m=28
